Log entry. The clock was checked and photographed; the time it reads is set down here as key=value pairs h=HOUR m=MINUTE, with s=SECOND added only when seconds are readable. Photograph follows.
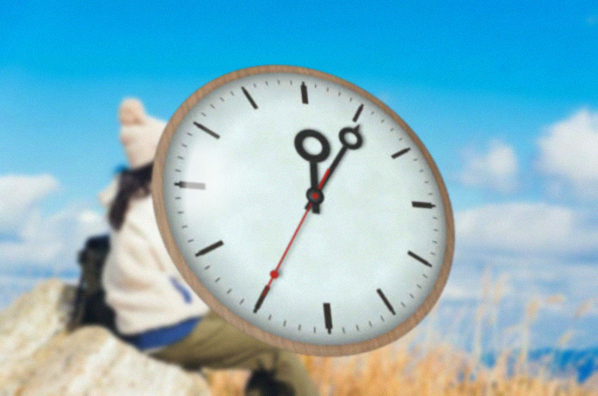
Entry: h=12 m=5 s=35
